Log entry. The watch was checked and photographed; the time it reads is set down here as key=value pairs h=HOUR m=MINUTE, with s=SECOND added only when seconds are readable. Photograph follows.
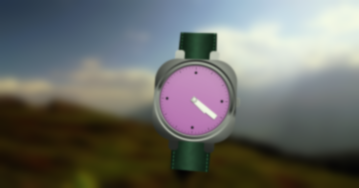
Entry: h=4 m=21
